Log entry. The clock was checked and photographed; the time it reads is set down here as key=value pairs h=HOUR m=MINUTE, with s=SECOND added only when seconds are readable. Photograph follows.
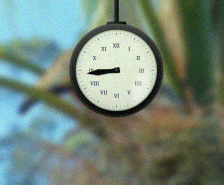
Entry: h=8 m=44
